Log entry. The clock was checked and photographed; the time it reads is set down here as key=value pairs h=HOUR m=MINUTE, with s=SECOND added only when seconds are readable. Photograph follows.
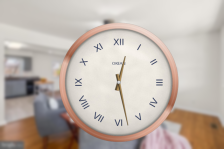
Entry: h=12 m=28
